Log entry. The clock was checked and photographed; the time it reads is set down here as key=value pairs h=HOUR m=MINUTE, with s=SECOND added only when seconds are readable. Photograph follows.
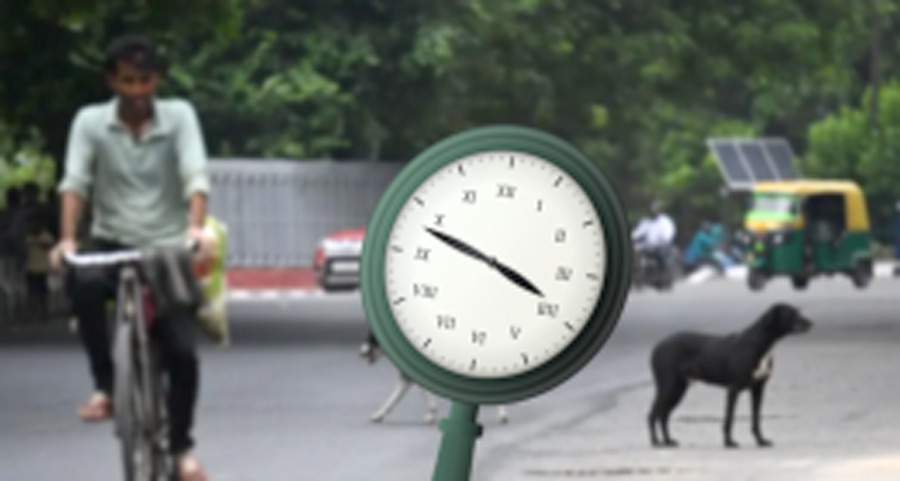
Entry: h=3 m=48
